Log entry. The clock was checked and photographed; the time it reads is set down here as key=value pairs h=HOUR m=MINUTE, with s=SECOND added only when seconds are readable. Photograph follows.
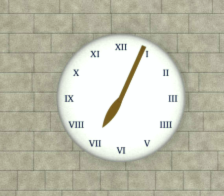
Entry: h=7 m=4
